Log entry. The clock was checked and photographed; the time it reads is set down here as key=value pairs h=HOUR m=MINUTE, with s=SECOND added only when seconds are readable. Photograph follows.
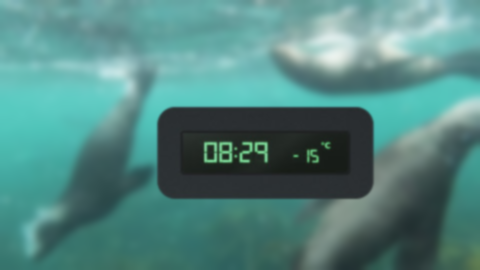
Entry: h=8 m=29
